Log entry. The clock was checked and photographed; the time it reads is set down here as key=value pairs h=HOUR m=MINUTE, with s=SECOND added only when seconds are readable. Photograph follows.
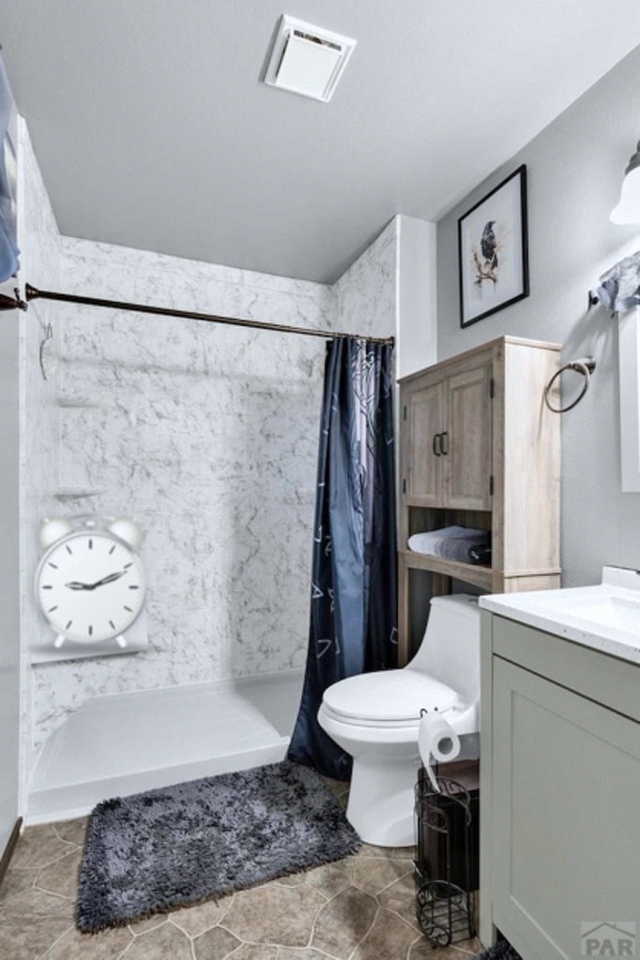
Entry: h=9 m=11
